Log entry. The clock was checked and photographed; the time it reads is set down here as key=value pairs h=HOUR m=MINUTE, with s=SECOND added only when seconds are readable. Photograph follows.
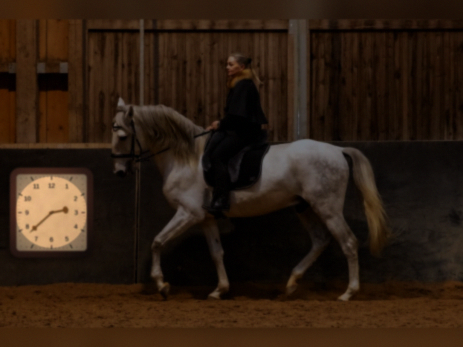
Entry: h=2 m=38
